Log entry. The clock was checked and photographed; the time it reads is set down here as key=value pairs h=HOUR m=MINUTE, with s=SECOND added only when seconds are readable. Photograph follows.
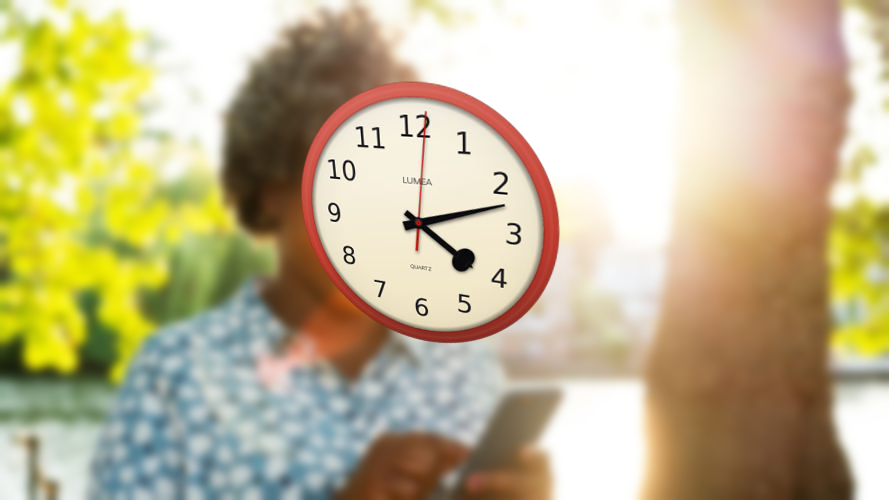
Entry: h=4 m=12 s=1
